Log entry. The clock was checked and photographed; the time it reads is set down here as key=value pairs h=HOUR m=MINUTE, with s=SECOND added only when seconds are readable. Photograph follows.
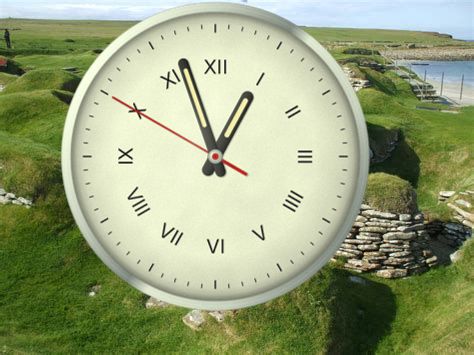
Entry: h=12 m=56 s=50
